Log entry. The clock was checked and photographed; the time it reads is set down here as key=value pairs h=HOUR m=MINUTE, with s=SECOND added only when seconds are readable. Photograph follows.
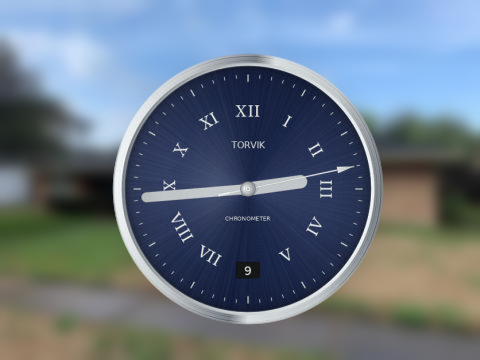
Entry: h=2 m=44 s=13
